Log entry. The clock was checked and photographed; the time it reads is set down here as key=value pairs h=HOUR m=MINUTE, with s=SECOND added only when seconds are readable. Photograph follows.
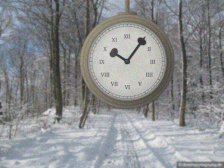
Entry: h=10 m=6
